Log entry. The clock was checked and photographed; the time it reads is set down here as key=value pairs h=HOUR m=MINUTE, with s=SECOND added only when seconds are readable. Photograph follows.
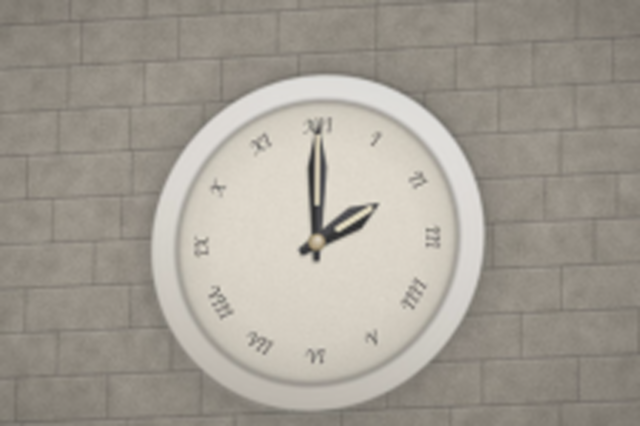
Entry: h=2 m=0
